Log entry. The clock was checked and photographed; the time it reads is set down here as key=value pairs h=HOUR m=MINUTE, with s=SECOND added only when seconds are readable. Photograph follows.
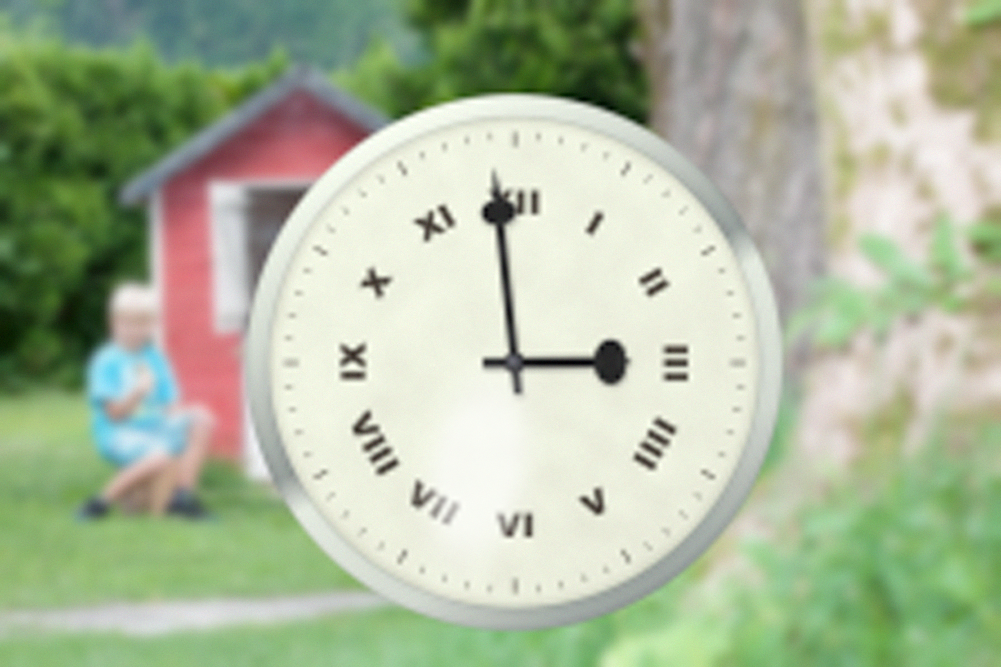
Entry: h=2 m=59
